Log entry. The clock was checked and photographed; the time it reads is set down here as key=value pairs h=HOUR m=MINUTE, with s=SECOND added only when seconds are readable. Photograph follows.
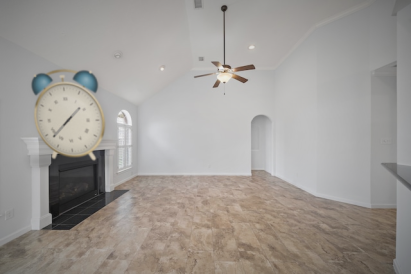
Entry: h=1 m=38
